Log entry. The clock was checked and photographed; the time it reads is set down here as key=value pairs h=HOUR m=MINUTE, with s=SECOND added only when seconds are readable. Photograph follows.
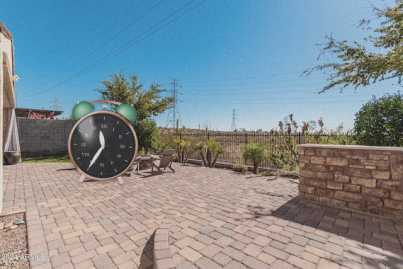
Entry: h=11 m=35
